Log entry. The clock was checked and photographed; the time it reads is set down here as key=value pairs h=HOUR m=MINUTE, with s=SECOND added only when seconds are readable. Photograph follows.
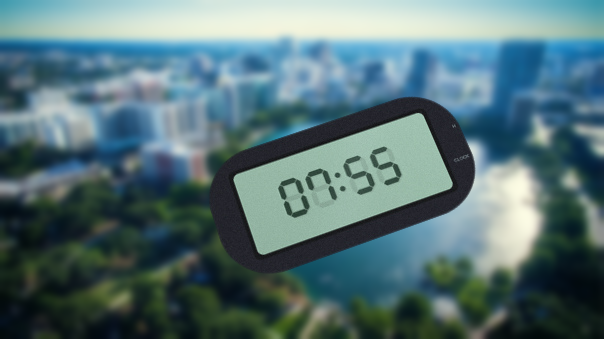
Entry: h=7 m=55
